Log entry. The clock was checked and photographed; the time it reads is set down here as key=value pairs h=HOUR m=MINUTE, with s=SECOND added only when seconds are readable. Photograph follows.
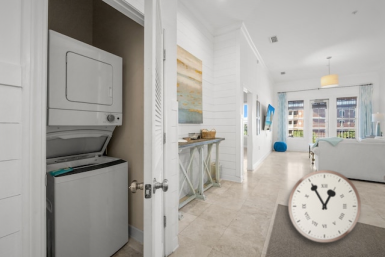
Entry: h=12 m=55
